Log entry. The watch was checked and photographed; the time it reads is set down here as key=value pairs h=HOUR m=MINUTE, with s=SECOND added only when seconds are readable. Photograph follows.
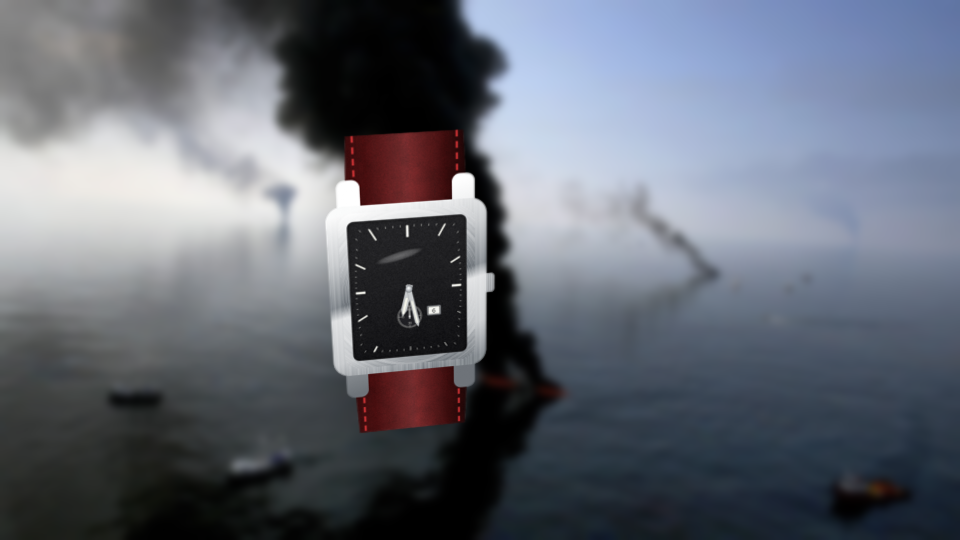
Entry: h=6 m=28
